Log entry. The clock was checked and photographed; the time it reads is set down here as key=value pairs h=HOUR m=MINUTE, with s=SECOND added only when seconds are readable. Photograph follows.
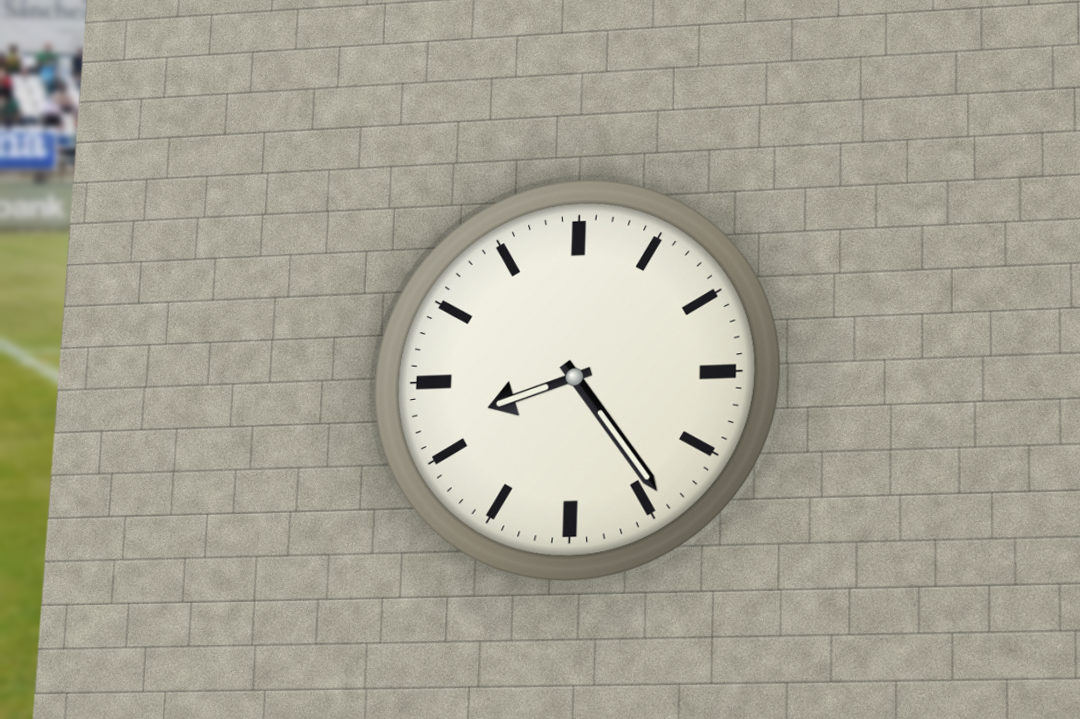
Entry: h=8 m=24
